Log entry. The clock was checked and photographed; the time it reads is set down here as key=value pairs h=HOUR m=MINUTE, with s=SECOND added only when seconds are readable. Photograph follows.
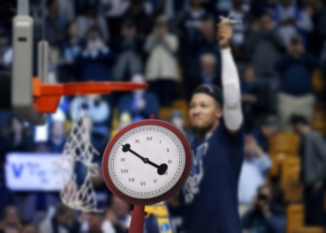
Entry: h=3 m=50
